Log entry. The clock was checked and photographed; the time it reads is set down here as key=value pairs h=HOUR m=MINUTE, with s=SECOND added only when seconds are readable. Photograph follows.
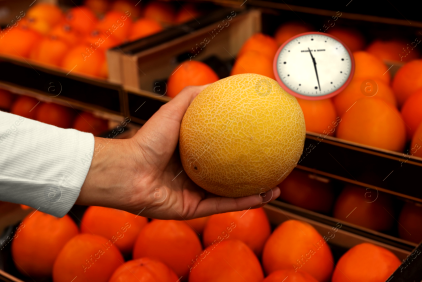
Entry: h=11 m=29
